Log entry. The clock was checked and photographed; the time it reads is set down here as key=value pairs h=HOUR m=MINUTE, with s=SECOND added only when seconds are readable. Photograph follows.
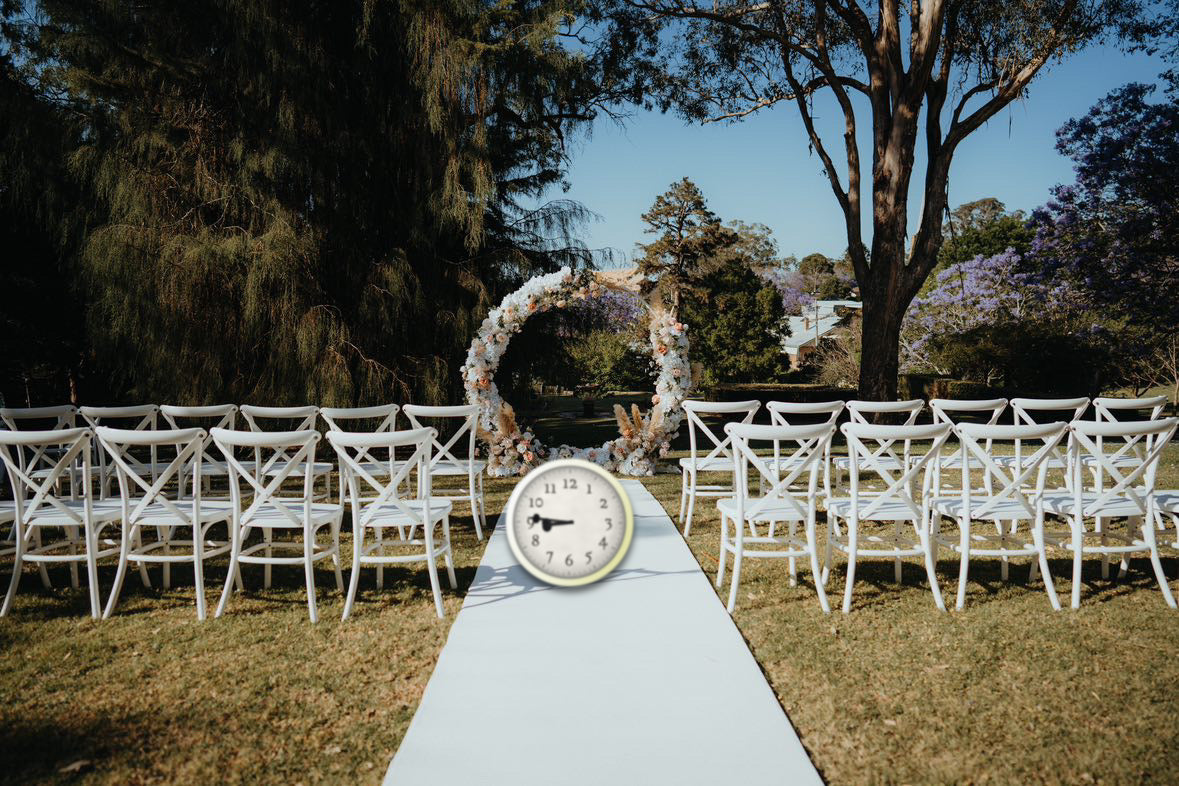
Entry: h=8 m=46
